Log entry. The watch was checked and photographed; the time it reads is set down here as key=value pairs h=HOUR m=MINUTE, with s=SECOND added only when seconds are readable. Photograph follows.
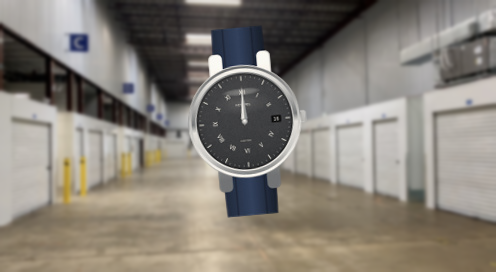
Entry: h=12 m=0
